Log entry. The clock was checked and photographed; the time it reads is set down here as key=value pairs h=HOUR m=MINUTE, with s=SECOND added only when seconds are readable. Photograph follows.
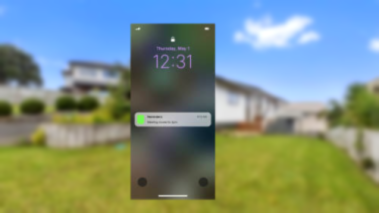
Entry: h=12 m=31
